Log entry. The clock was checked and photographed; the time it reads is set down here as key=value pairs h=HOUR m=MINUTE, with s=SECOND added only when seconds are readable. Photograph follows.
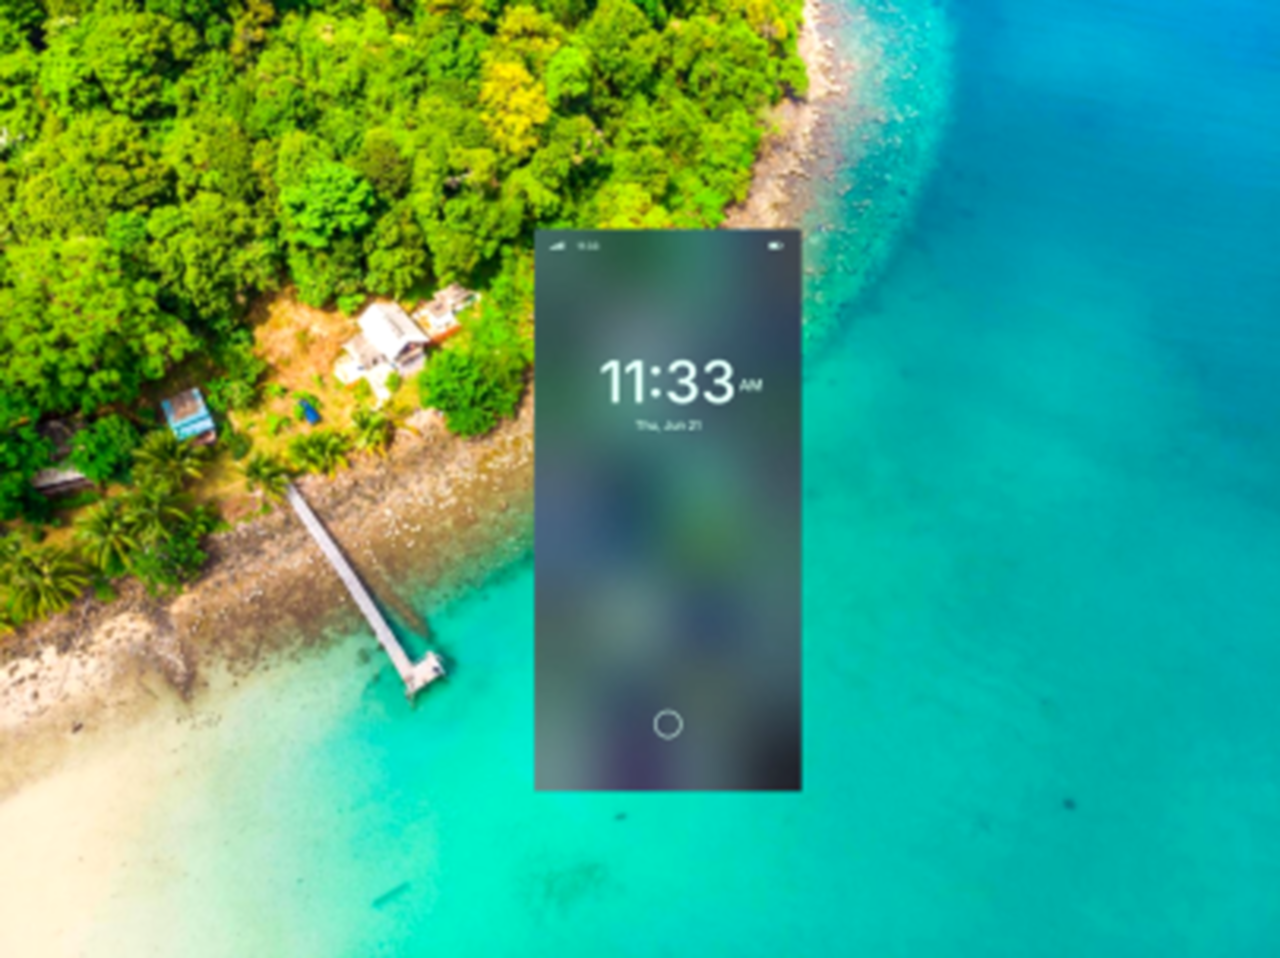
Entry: h=11 m=33
